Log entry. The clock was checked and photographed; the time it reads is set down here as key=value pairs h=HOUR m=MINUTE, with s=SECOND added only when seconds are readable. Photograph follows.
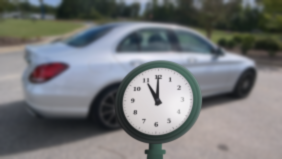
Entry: h=11 m=0
